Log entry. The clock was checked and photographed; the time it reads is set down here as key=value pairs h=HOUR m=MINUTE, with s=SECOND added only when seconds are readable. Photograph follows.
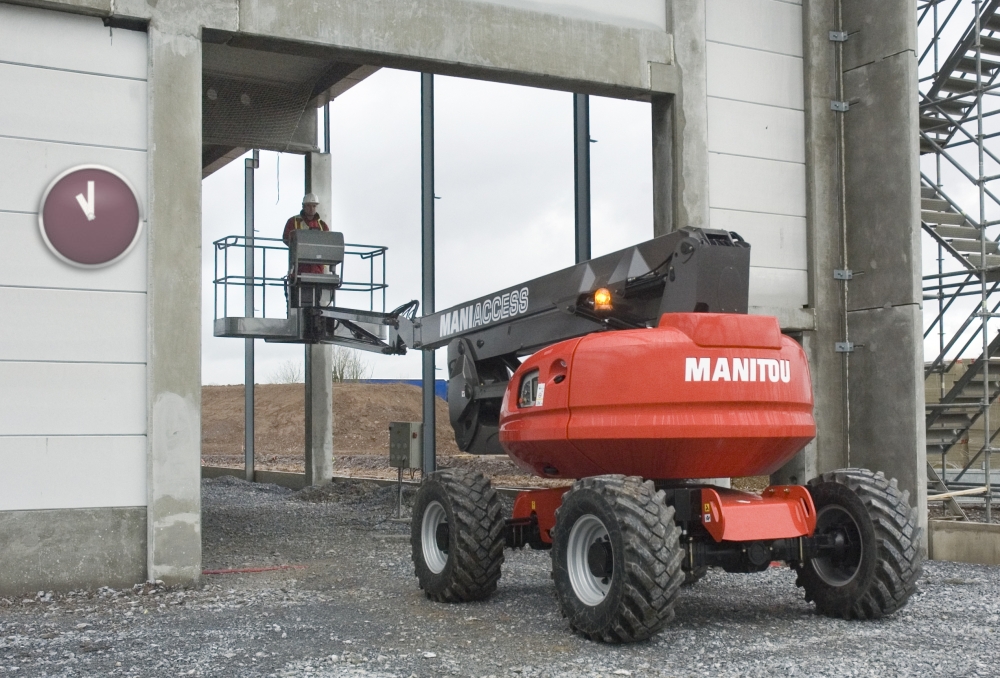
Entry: h=11 m=0
